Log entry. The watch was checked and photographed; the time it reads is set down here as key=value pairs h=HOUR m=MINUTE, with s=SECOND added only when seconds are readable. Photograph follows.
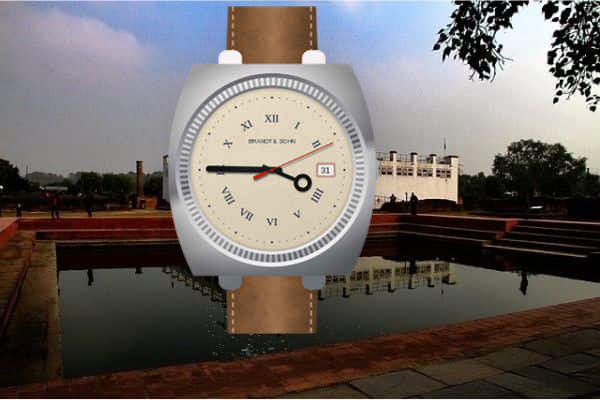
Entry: h=3 m=45 s=11
